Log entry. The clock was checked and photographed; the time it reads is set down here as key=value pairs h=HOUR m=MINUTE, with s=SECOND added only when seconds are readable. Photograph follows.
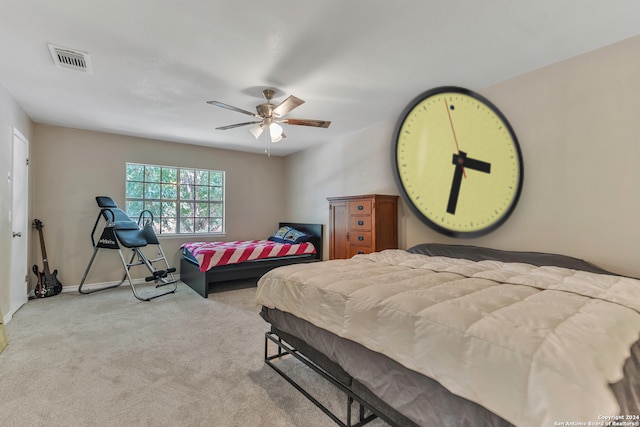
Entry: h=3 m=33 s=59
